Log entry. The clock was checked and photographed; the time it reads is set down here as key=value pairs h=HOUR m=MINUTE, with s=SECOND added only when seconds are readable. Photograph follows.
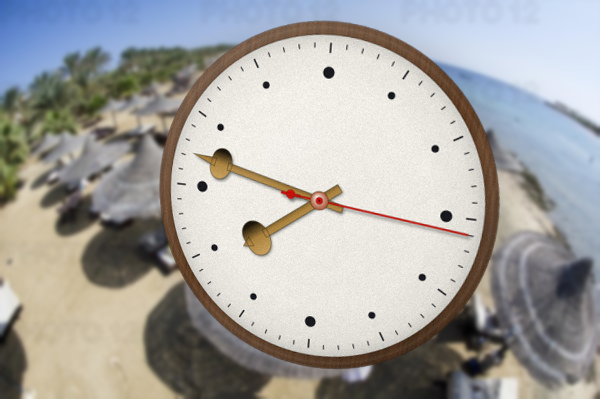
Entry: h=7 m=47 s=16
